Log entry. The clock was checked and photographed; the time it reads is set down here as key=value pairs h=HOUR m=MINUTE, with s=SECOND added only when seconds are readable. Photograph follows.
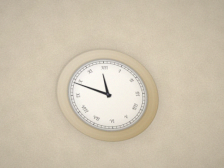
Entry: h=11 m=49
